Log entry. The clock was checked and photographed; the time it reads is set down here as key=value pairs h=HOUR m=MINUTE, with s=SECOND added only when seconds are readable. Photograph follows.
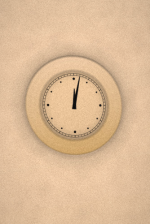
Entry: h=12 m=2
